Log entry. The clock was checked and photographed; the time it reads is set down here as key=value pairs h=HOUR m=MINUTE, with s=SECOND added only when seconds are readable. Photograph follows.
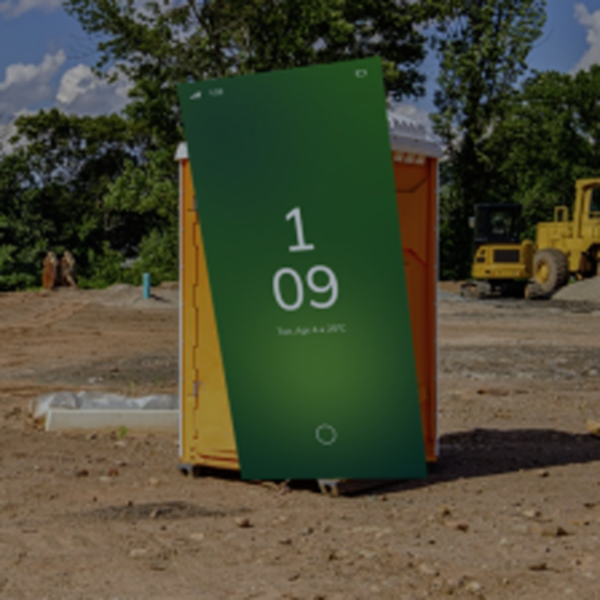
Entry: h=1 m=9
